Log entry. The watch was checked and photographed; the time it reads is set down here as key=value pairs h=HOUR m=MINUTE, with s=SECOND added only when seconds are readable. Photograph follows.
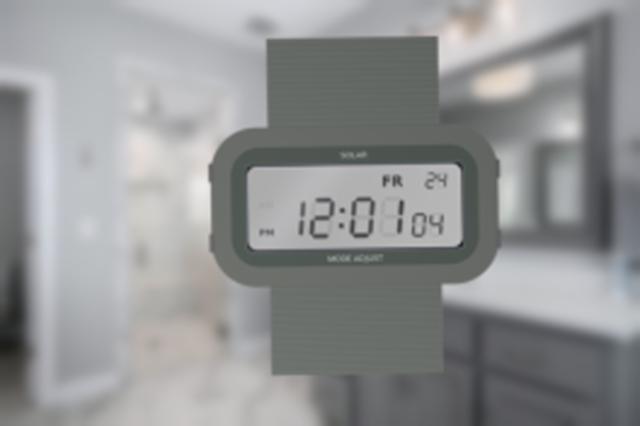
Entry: h=12 m=1 s=4
